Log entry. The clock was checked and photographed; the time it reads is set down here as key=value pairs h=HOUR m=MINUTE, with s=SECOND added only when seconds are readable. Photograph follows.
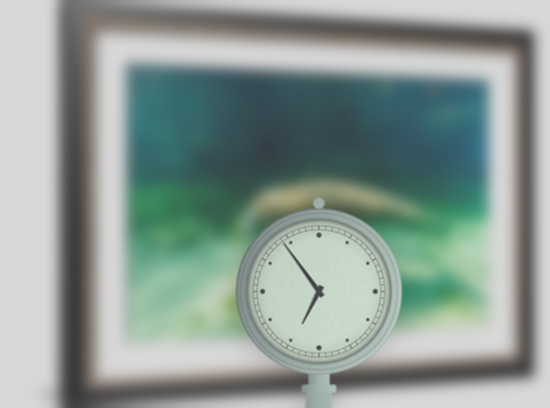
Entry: h=6 m=54
